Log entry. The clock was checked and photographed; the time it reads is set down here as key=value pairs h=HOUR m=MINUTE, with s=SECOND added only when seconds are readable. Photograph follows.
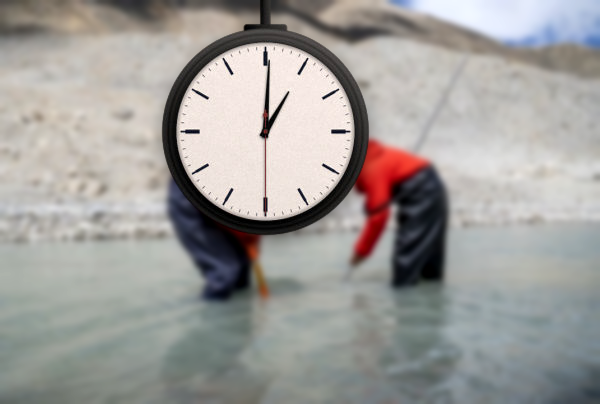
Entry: h=1 m=0 s=30
